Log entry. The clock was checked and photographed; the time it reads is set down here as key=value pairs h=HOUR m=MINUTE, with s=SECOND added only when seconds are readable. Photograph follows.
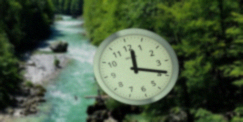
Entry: h=12 m=19
